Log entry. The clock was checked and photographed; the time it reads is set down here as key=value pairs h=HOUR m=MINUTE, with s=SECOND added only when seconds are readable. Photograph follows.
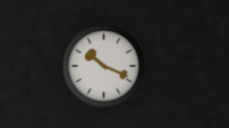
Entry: h=10 m=19
